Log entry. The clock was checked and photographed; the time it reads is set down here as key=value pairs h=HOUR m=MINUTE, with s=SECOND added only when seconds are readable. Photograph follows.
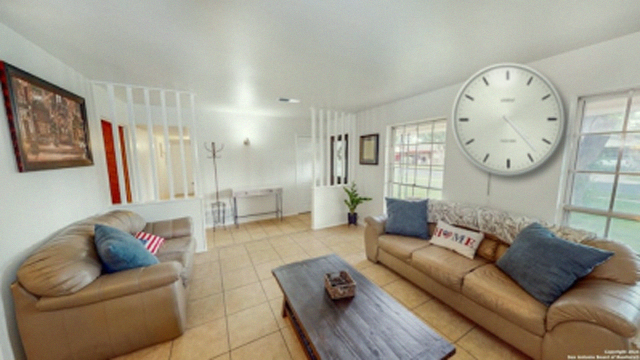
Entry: h=4 m=23
